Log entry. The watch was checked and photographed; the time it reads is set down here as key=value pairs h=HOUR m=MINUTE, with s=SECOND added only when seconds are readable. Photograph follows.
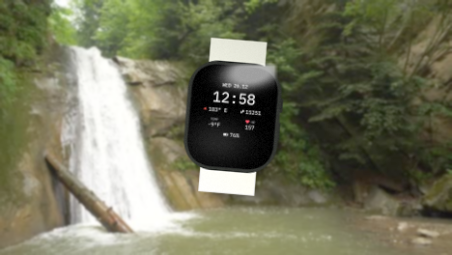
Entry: h=12 m=58
